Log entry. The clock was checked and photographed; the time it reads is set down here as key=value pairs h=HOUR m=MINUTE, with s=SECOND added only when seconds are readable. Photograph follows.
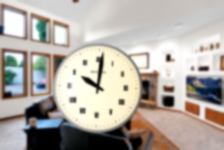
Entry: h=10 m=1
